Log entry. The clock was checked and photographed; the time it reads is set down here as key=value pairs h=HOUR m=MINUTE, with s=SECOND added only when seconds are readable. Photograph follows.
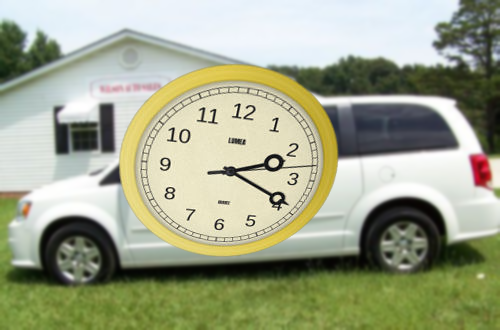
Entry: h=2 m=19 s=13
